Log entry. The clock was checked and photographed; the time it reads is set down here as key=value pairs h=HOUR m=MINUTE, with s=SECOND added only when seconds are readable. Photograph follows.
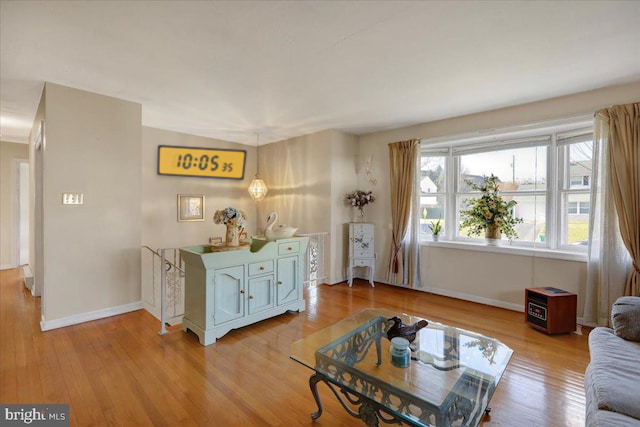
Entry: h=10 m=5
